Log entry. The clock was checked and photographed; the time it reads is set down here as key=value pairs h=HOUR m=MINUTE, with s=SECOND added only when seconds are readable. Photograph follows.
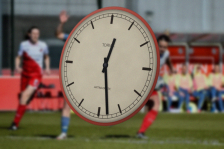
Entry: h=12 m=28
